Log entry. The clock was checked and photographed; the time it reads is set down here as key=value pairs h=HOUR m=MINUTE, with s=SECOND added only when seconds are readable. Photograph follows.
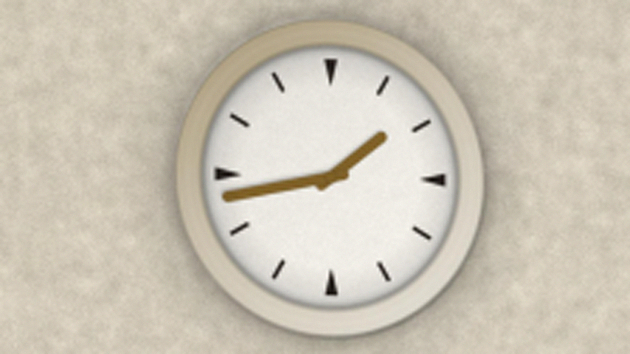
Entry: h=1 m=43
